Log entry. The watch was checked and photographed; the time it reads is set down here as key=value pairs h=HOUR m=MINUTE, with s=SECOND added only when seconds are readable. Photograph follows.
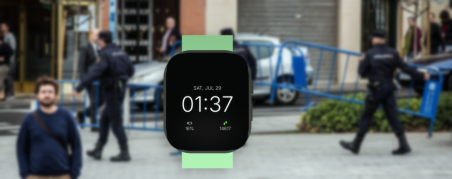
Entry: h=1 m=37
